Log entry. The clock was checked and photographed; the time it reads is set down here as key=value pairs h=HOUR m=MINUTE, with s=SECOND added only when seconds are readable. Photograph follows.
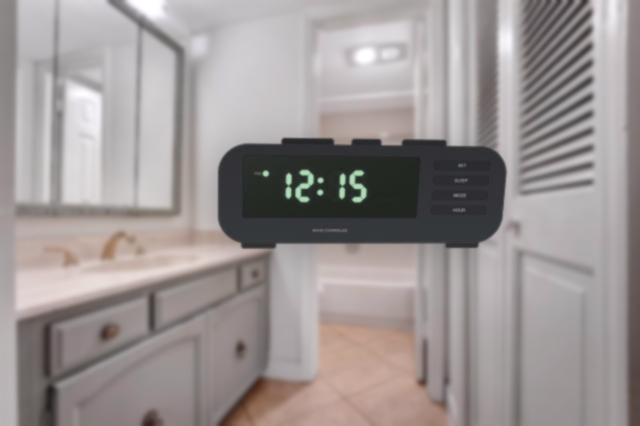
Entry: h=12 m=15
